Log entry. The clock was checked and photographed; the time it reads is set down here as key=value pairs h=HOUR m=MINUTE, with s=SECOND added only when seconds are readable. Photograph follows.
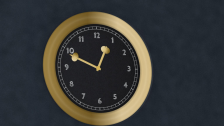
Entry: h=12 m=49
